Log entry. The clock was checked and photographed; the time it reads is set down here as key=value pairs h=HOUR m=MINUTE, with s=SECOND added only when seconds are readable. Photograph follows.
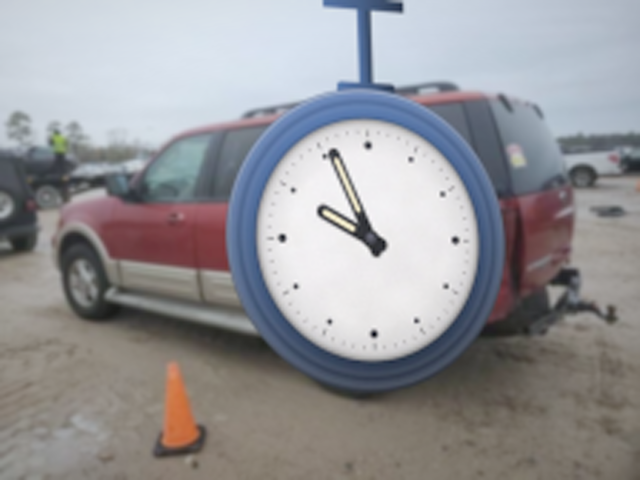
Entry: h=9 m=56
